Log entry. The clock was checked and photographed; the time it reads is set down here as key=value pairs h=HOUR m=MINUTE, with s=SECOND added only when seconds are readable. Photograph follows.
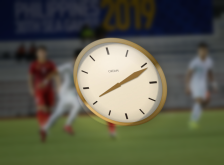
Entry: h=8 m=11
